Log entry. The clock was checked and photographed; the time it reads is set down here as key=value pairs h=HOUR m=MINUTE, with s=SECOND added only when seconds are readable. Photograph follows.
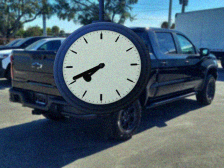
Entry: h=7 m=41
